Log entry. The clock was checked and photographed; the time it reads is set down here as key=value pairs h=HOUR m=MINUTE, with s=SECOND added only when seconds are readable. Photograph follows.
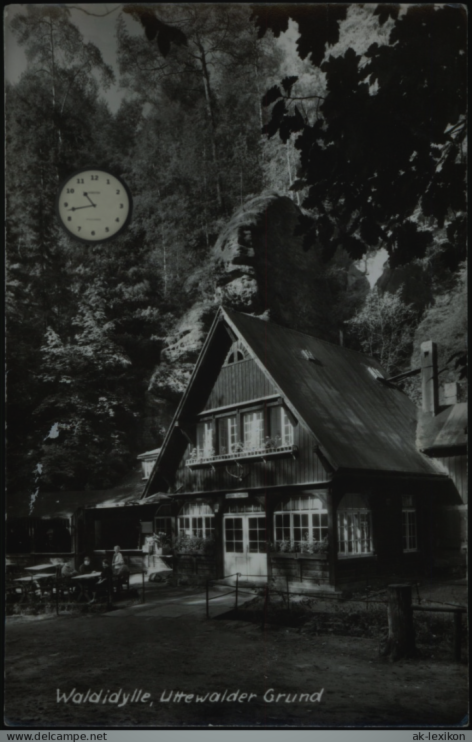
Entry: h=10 m=43
